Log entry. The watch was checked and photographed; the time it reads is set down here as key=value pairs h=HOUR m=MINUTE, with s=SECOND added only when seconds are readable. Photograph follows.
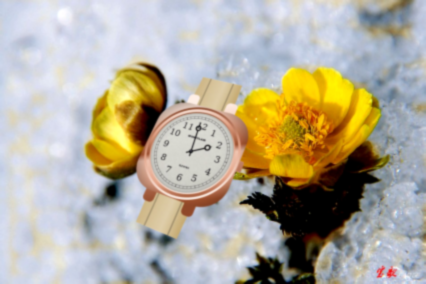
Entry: h=1 m=59
